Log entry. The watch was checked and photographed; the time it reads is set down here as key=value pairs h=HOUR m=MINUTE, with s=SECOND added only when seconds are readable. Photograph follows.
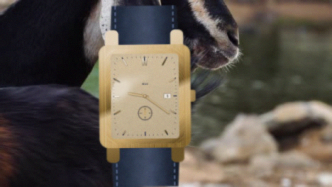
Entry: h=9 m=21
